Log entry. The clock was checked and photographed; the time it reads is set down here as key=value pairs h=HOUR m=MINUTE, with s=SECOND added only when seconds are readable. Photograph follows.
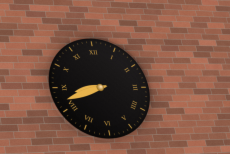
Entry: h=8 m=42
